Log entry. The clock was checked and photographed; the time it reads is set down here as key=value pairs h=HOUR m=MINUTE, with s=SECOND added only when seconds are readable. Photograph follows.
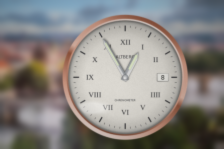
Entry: h=12 m=55
